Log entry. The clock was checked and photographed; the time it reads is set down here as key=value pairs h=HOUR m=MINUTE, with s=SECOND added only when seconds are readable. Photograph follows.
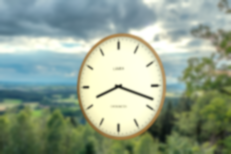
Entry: h=8 m=18
